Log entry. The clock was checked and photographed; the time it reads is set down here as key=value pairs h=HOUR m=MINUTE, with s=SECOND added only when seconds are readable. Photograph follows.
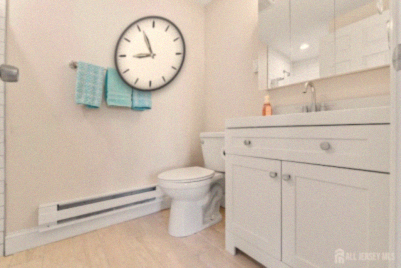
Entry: h=8 m=56
